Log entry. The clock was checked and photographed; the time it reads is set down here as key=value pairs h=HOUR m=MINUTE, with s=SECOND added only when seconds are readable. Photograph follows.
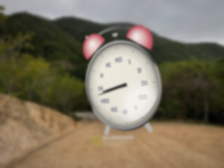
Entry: h=8 m=43
